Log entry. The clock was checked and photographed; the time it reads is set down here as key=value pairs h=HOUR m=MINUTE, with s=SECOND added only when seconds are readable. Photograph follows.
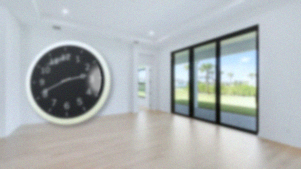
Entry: h=2 m=41
